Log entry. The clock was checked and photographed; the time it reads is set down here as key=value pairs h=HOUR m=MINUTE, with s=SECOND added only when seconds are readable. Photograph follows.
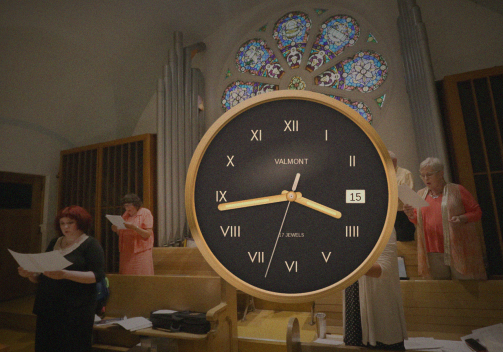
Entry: h=3 m=43 s=33
